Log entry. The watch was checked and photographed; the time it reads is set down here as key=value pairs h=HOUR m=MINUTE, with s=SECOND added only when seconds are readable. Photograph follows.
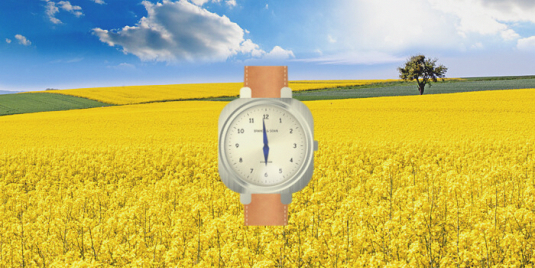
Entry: h=5 m=59
